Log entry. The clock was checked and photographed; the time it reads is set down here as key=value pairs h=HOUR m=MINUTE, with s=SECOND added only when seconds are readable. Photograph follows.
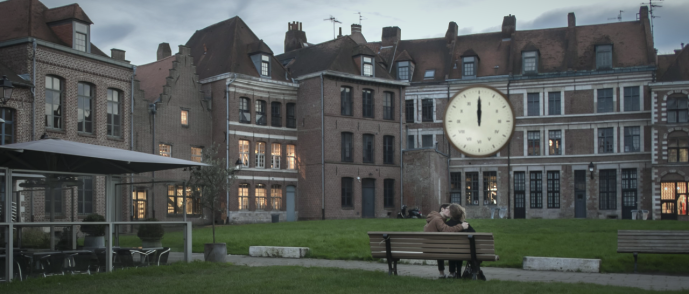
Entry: h=12 m=0
